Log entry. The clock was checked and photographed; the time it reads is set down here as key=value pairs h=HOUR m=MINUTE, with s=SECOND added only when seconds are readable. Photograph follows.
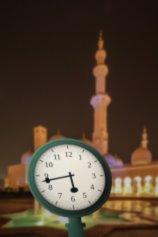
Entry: h=5 m=43
